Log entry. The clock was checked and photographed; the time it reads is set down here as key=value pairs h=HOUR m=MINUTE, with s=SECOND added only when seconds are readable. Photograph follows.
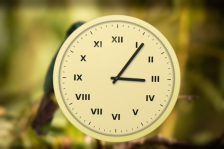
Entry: h=3 m=6
